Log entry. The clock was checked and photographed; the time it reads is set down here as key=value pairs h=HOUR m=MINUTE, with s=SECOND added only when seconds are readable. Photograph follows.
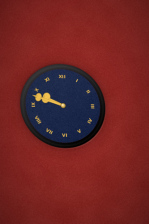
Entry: h=9 m=48
